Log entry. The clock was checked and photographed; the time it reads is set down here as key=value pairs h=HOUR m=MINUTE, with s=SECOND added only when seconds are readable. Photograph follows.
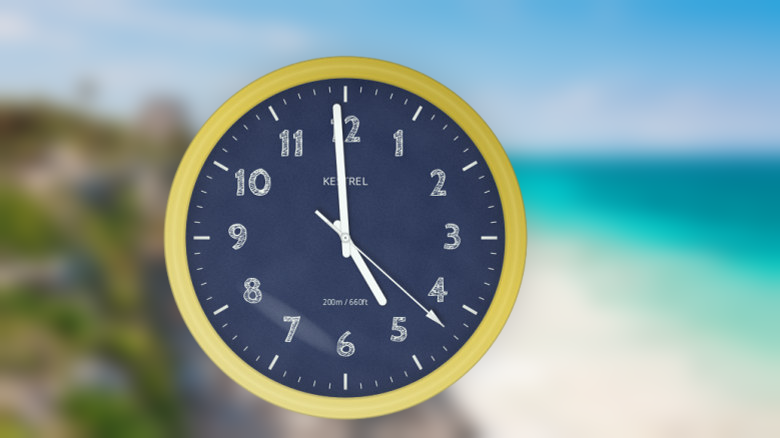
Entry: h=4 m=59 s=22
